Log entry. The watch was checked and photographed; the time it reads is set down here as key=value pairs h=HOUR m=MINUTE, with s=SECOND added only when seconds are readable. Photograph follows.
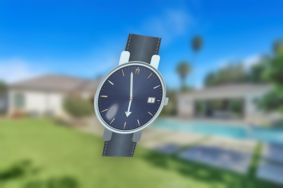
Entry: h=5 m=58
